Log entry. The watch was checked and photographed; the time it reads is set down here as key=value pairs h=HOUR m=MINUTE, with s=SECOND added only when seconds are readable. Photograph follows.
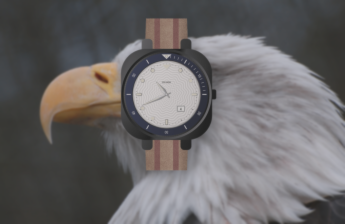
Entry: h=10 m=41
